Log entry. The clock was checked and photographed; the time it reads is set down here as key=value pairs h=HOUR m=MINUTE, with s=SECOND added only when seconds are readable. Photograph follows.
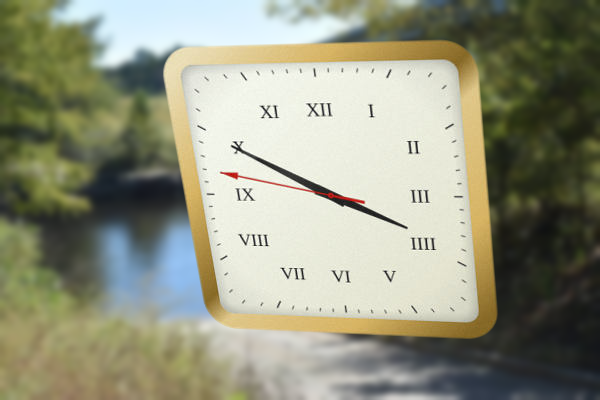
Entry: h=3 m=49 s=47
